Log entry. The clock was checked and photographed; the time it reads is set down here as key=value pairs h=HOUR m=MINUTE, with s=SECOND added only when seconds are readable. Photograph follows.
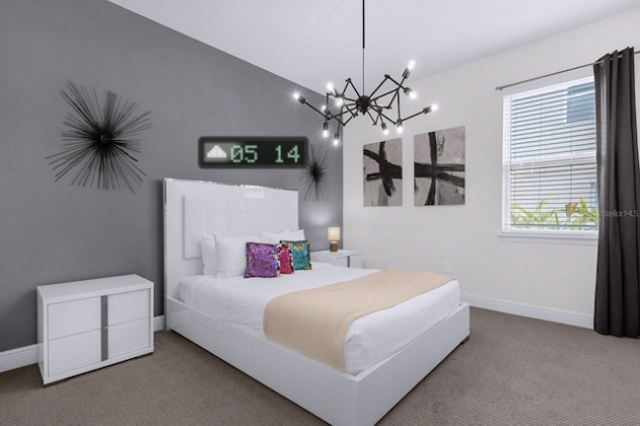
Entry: h=5 m=14
